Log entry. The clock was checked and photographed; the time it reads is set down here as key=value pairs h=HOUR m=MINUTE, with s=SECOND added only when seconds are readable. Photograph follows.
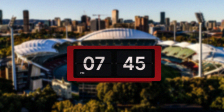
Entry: h=7 m=45
